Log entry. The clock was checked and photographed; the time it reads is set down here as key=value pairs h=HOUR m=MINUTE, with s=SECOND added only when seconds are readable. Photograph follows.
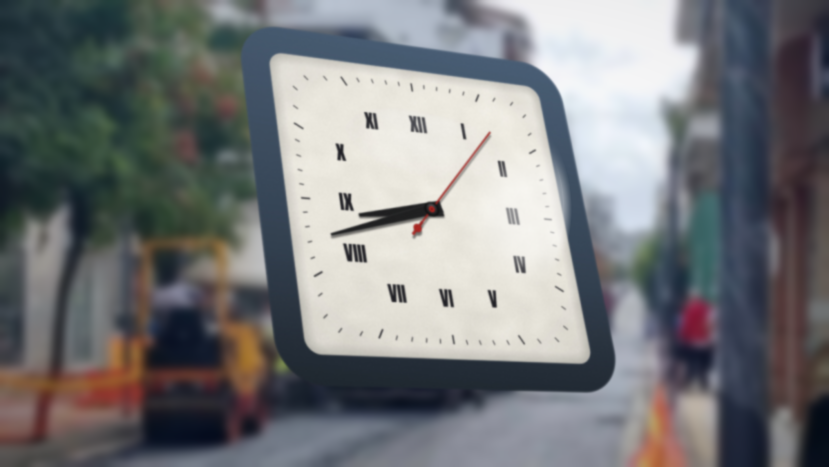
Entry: h=8 m=42 s=7
